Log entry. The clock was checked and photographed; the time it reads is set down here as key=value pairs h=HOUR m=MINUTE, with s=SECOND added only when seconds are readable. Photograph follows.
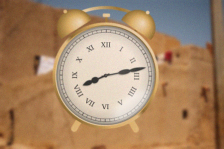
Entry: h=8 m=13
